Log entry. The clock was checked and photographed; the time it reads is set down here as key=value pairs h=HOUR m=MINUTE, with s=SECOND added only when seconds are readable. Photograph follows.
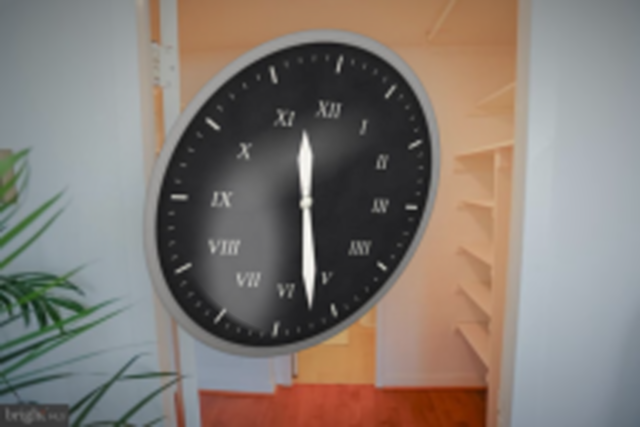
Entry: h=11 m=27
